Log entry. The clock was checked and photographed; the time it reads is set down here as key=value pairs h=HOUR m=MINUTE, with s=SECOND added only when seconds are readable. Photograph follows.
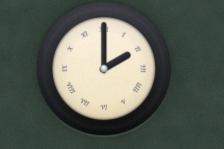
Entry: h=2 m=0
